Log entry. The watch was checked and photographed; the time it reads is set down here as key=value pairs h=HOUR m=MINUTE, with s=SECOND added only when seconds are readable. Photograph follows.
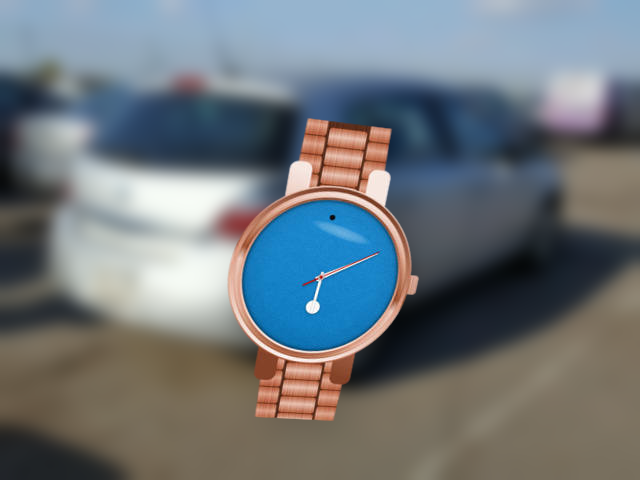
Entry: h=6 m=10 s=10
